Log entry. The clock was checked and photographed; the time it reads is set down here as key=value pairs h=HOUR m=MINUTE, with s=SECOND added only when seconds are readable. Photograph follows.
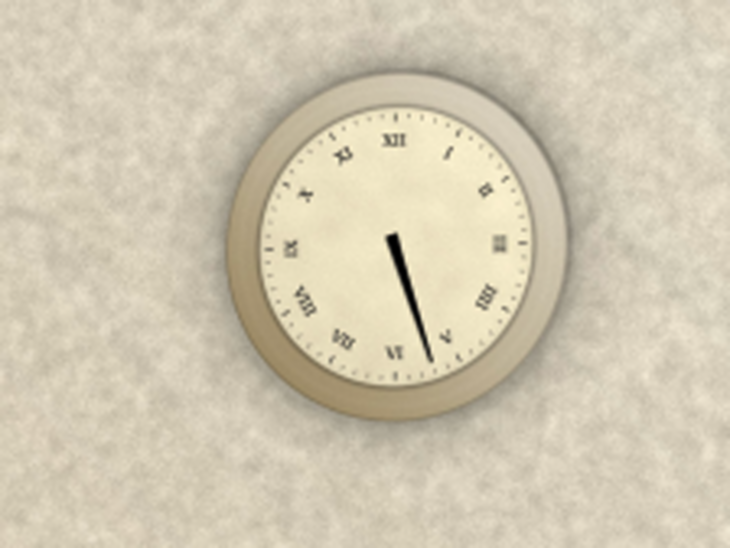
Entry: h=5 m=27
